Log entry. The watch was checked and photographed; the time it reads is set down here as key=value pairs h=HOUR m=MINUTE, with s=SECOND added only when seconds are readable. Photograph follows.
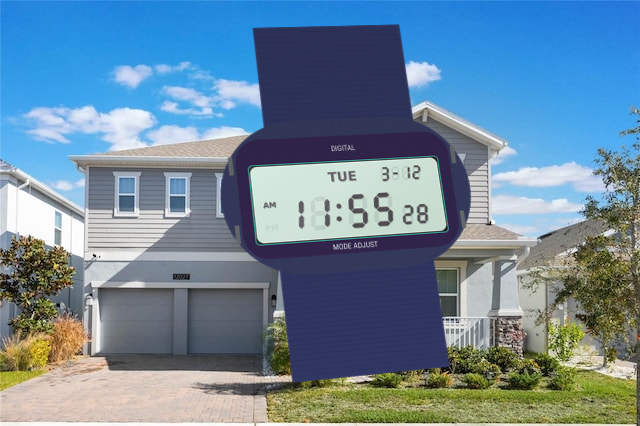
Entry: h=11 m=55 s=28
